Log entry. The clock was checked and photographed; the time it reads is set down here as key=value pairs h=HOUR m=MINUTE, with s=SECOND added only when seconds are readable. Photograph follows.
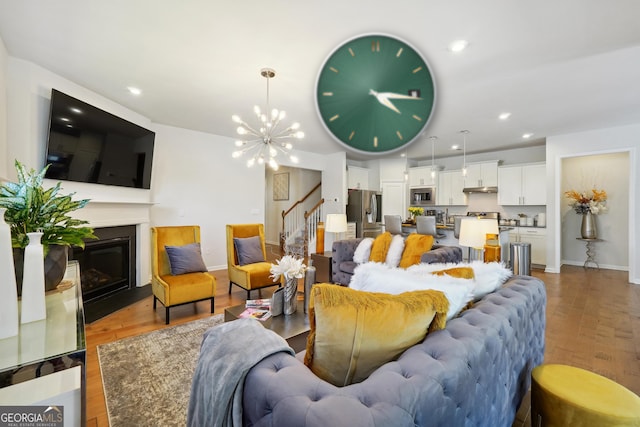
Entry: h=4 m=16
